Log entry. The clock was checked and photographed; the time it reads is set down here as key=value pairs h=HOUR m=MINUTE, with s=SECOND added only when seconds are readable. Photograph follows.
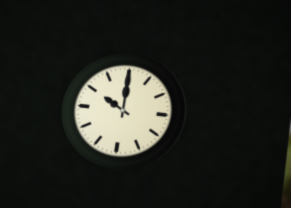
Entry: h=10 m=0
